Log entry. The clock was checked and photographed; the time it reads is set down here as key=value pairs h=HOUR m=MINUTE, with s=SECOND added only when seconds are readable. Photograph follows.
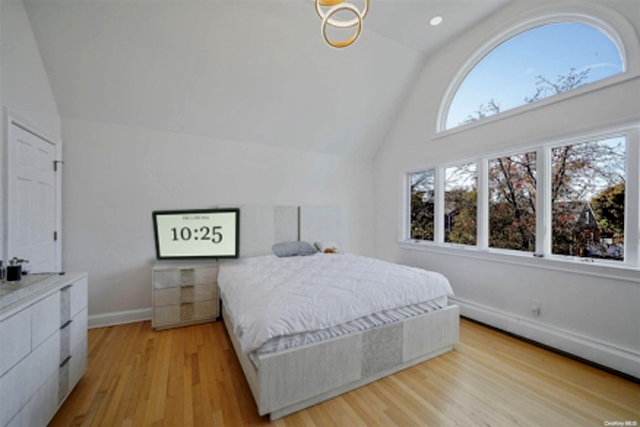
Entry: h=10 m=25
